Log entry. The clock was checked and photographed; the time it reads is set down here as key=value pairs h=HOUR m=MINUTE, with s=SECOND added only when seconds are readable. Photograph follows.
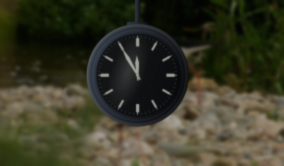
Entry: h=11 m=55
